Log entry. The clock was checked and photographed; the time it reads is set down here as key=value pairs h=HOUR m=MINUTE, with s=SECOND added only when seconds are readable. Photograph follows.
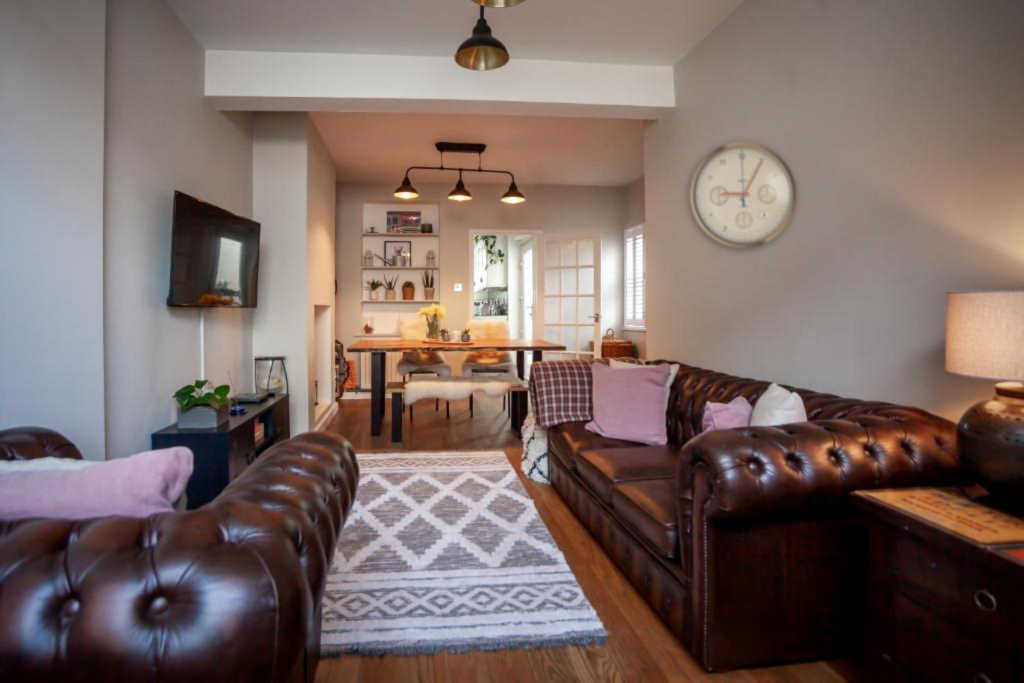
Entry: h=9 m=5
